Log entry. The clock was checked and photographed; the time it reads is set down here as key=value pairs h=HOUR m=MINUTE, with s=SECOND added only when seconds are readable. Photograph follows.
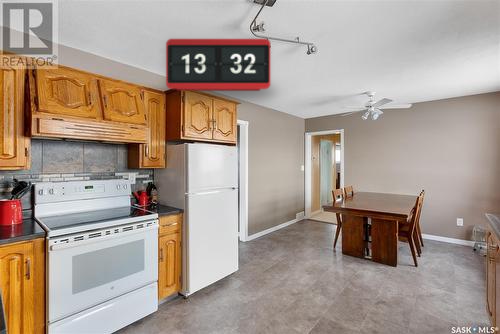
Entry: h=13 m=32
